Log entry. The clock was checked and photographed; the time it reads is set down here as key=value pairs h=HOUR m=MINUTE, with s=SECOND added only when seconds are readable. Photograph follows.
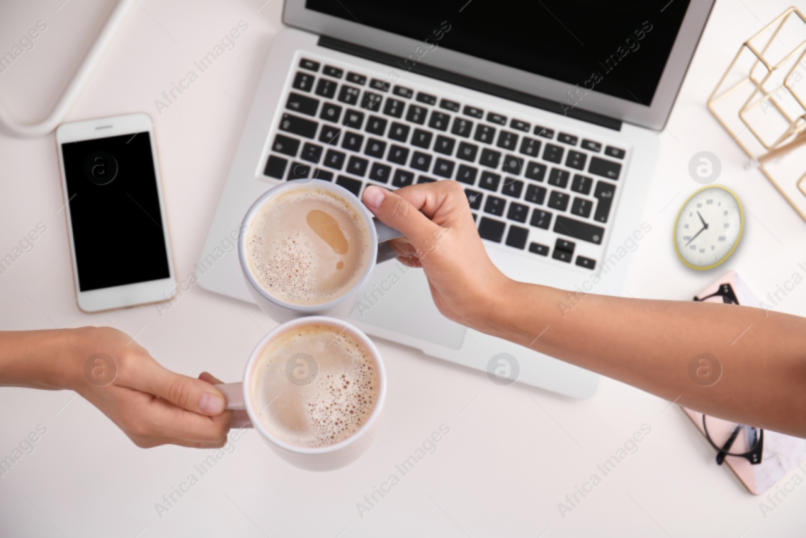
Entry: h=10 m=38
